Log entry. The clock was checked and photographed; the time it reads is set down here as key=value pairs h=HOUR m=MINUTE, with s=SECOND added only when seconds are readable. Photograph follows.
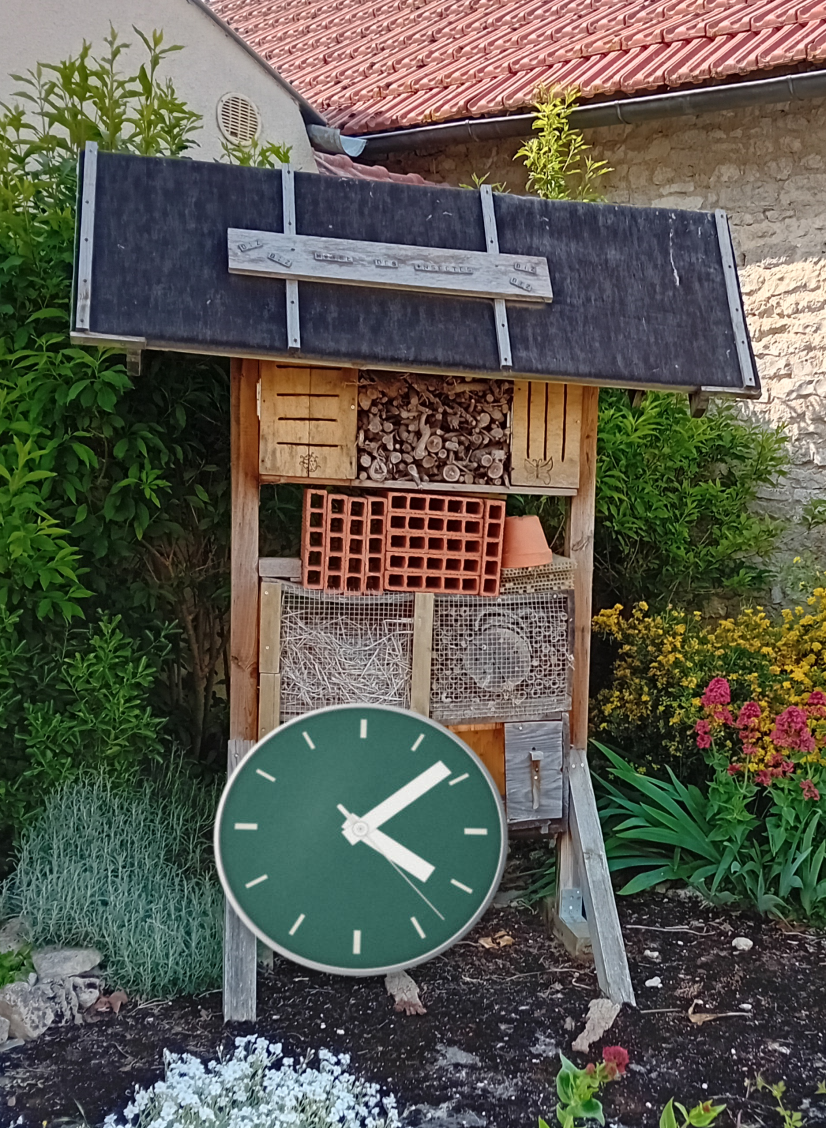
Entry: h=4 m=8 s=23
